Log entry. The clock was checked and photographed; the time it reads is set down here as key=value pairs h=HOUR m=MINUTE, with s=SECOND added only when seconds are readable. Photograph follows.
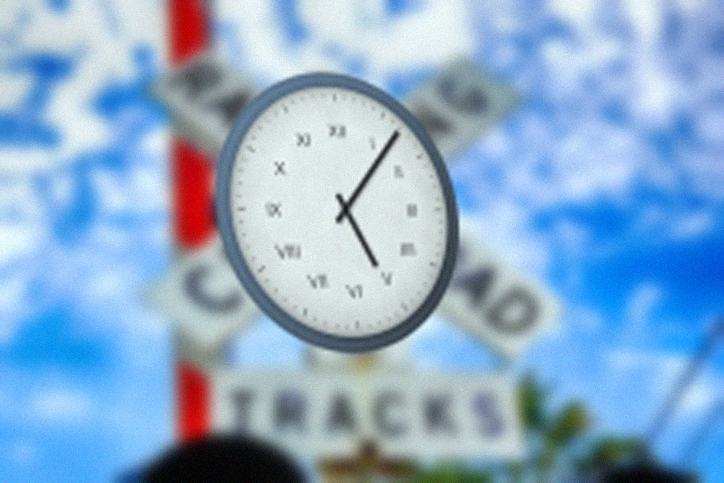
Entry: h=5 m=7
